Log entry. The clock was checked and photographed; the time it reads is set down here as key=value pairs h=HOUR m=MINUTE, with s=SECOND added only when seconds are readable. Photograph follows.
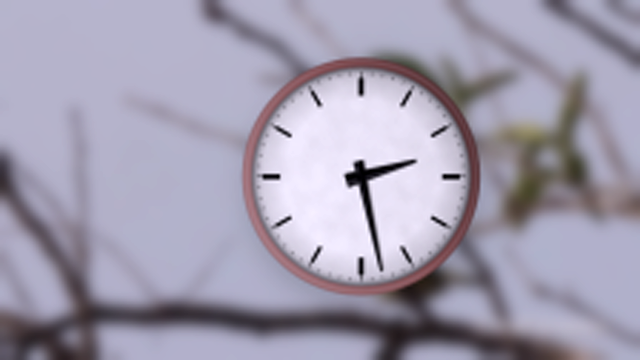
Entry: h=2 m=28
